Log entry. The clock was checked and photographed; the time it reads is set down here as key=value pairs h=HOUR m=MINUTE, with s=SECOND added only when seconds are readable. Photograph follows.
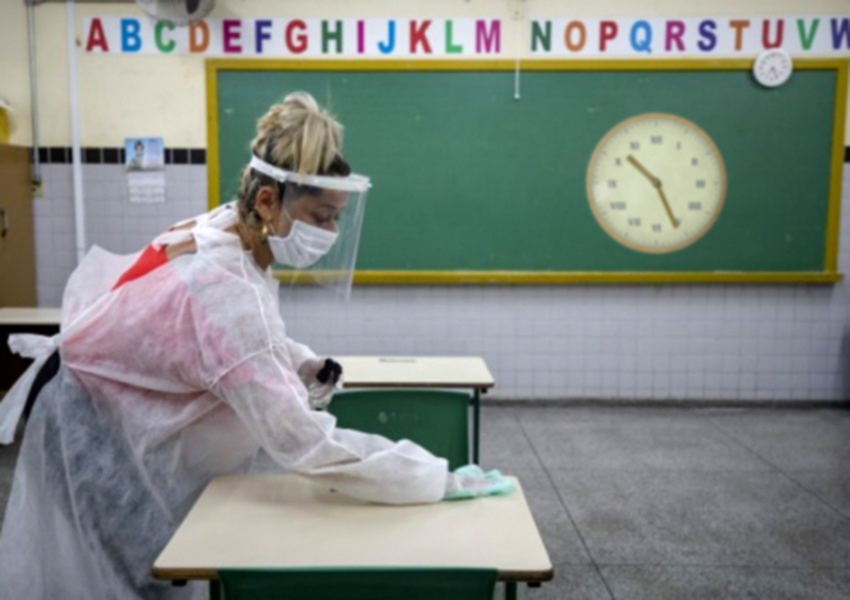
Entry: h=10 m=26
